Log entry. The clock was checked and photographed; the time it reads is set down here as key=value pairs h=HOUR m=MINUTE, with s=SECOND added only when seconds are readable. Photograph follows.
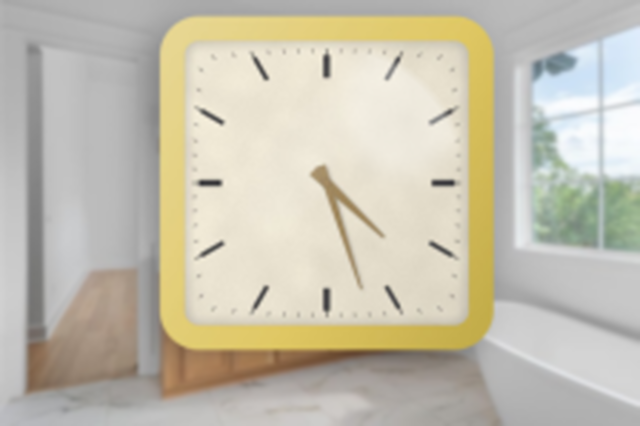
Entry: h=4 m=27
